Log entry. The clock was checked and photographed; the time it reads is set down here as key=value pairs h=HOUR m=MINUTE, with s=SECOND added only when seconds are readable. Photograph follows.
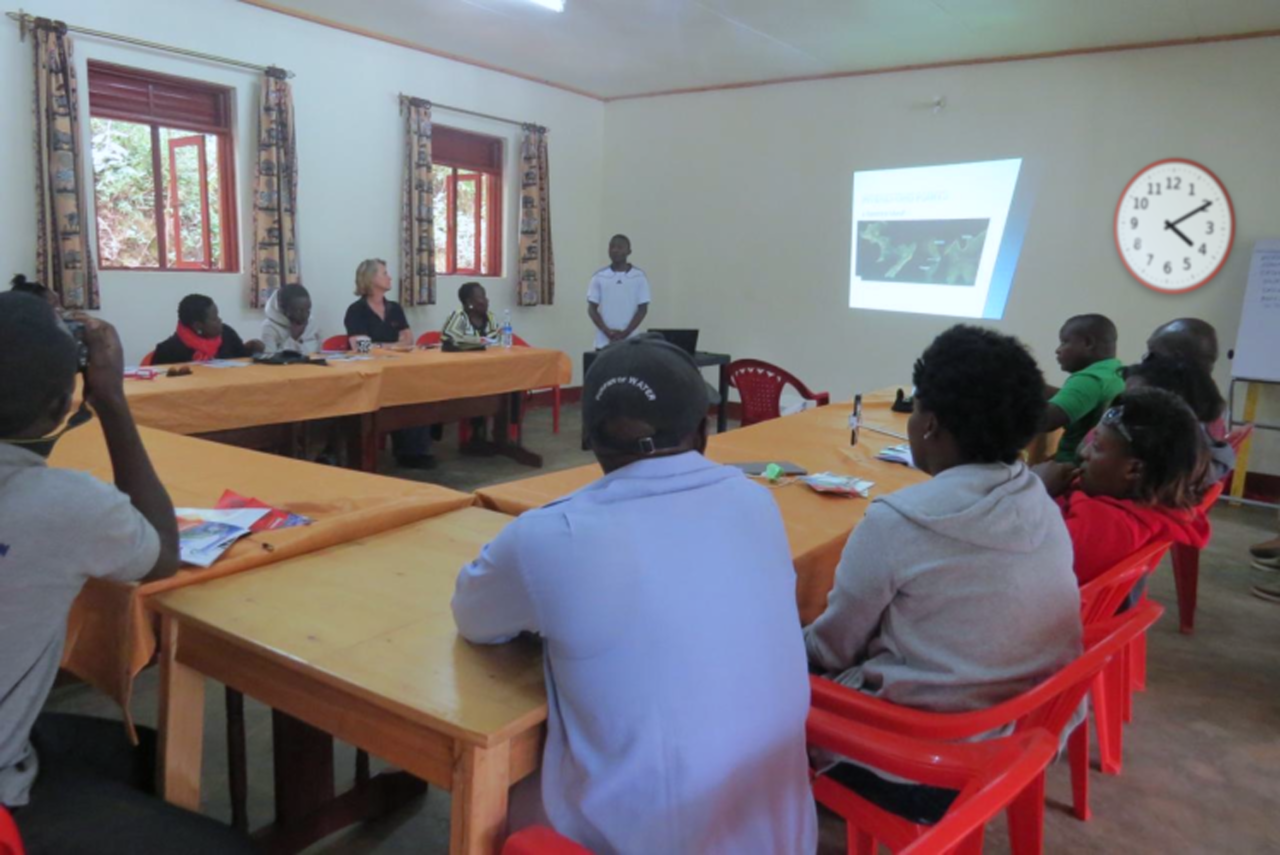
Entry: h=4 m=10
